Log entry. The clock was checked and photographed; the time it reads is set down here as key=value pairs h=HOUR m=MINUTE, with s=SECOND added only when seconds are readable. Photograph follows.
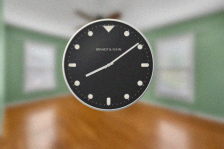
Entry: h=8 m=9
